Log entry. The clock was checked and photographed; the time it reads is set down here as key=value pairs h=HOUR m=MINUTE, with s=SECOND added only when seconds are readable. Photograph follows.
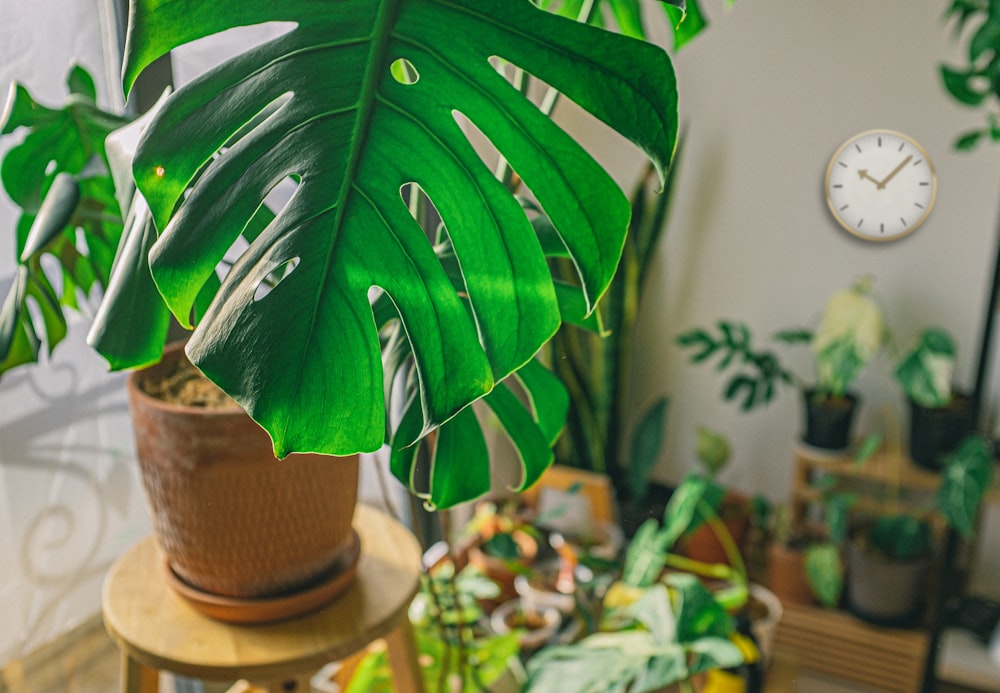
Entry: h=10 m=8
